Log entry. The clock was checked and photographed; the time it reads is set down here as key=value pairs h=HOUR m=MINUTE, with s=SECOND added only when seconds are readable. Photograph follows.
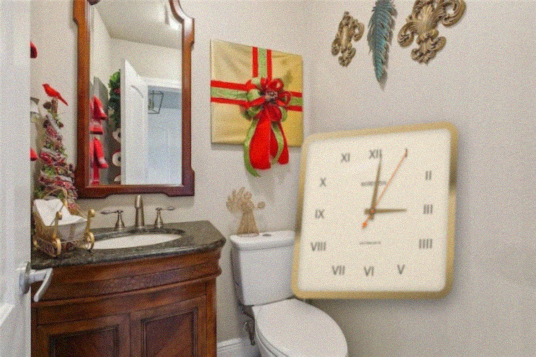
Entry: h=3 m=1 s=5
